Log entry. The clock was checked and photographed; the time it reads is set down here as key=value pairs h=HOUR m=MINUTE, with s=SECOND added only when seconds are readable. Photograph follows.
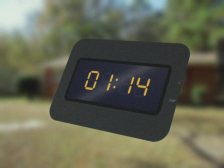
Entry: h=1 m=14
